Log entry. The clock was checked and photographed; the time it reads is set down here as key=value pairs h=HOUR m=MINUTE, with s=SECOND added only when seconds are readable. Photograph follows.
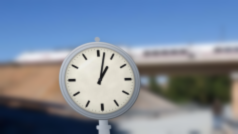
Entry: h=1 m=2
